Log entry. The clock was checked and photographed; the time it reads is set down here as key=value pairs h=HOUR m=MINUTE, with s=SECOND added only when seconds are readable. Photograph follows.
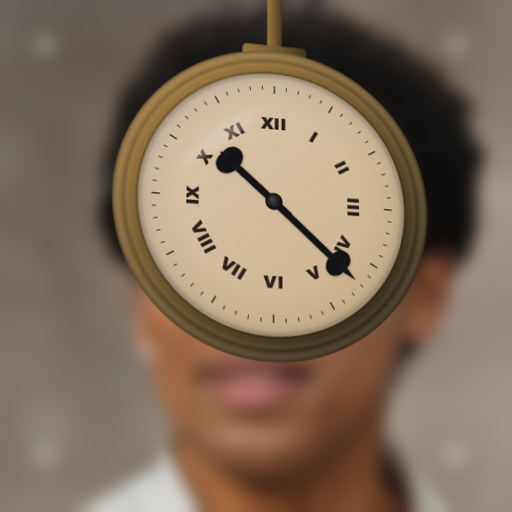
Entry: h=10 m=22
